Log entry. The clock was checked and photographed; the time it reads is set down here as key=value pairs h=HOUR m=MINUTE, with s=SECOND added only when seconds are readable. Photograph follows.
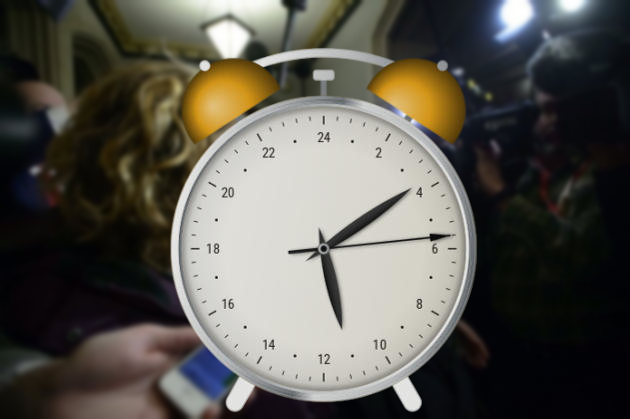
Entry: h=11 m=9 s=14
